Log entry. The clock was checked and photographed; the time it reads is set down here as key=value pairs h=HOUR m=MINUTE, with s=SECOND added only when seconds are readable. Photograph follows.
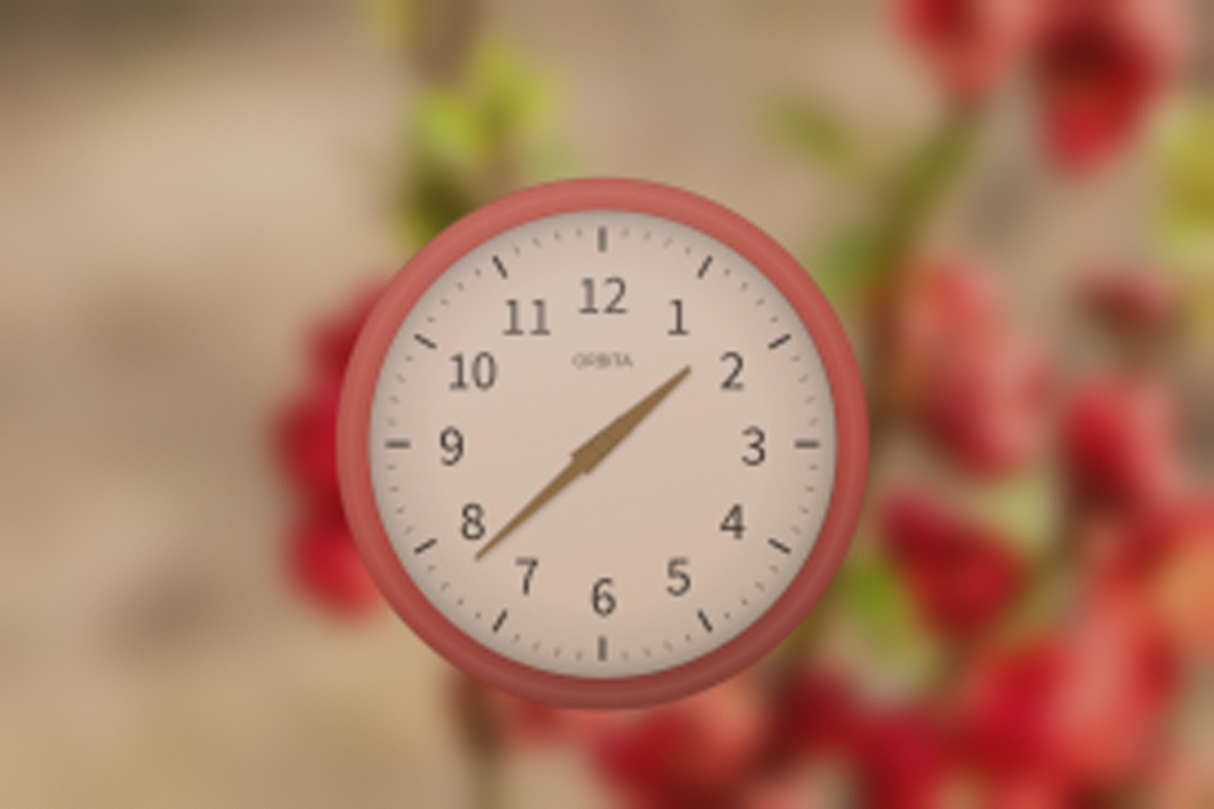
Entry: h=1 m=38
